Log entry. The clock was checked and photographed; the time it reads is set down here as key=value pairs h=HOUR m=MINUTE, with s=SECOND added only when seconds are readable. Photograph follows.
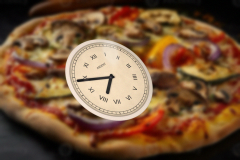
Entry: h=7 m=49
